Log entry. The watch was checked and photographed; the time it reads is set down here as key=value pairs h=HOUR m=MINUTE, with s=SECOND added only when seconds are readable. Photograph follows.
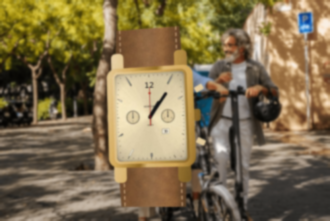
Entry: h=1 m=6
